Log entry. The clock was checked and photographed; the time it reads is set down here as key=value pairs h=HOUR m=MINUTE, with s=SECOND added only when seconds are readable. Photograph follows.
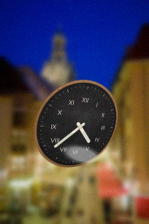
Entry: h=4 m=38
